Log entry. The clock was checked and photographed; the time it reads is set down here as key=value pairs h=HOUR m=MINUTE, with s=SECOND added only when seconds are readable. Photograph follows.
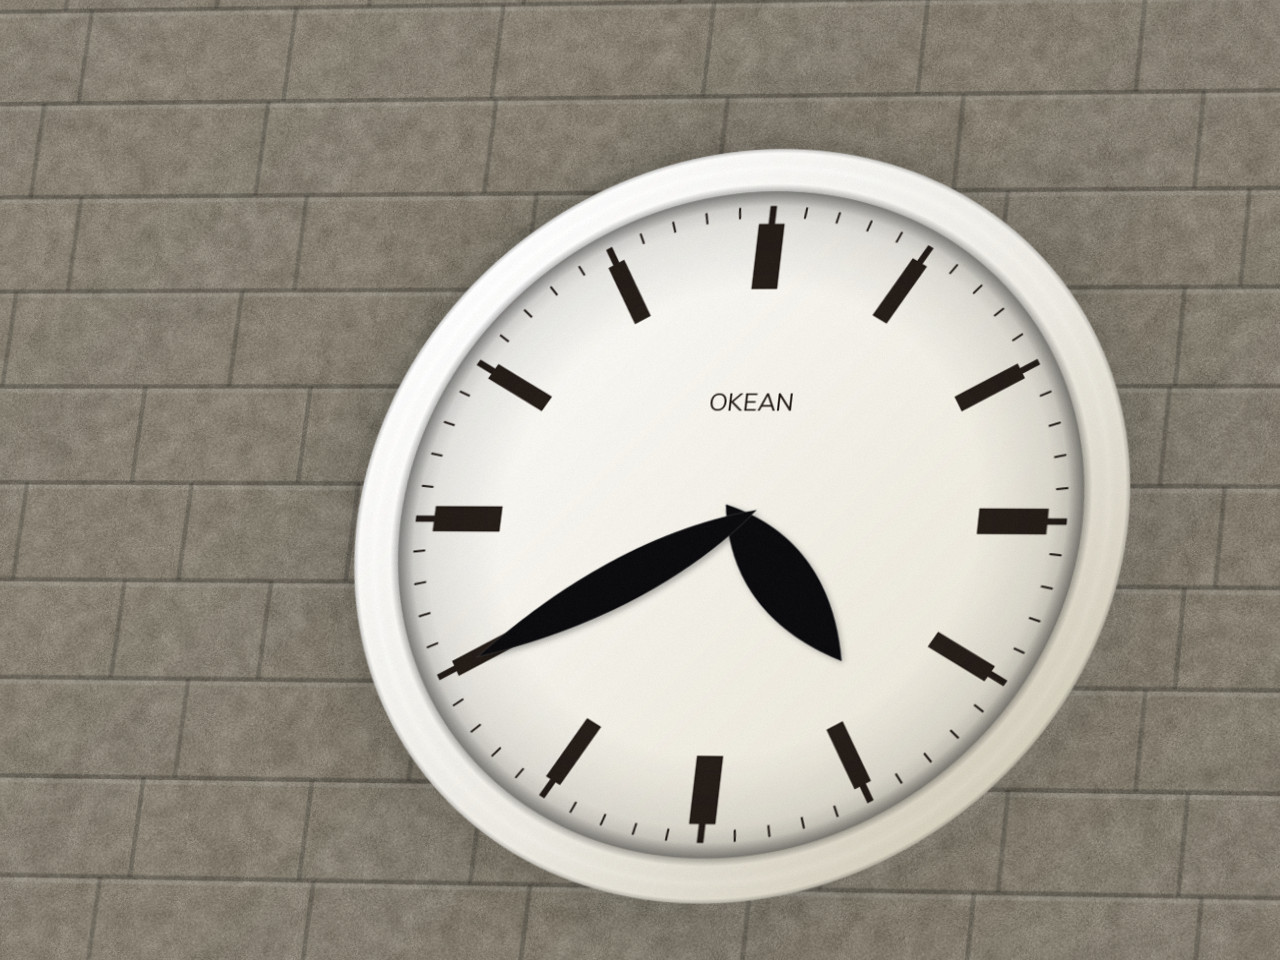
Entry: h=4 m=40
